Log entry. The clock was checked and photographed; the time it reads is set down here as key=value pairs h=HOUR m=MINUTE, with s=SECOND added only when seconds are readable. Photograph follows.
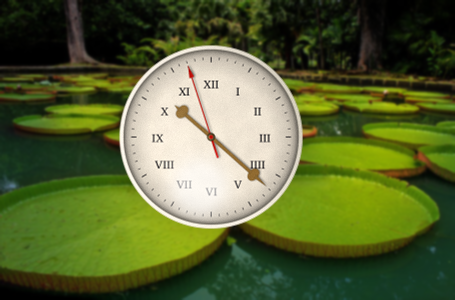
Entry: h=10 m=21 s=57
